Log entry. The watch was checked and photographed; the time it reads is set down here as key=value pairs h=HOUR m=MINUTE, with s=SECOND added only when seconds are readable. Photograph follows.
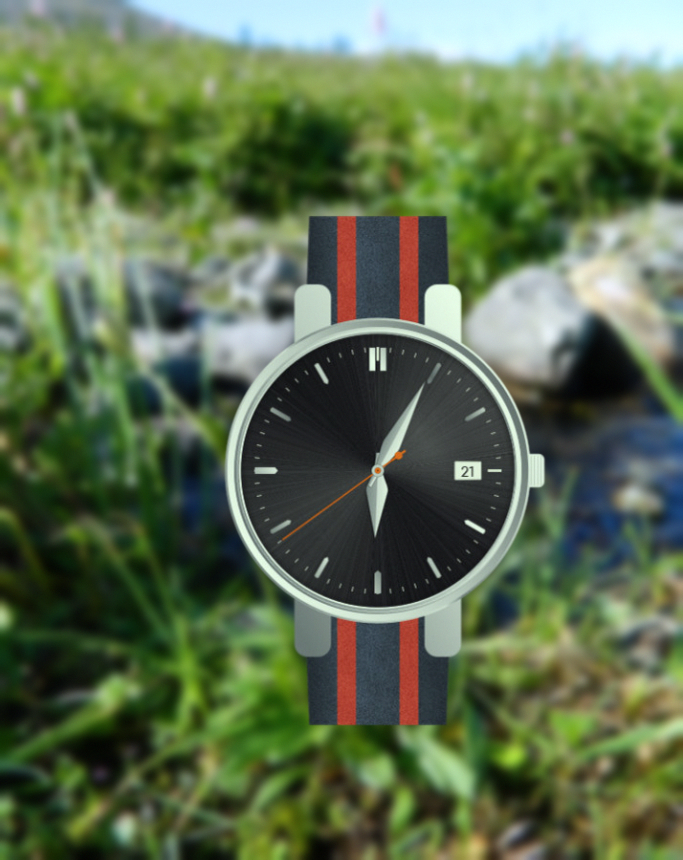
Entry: h=6 m=4 s=39
